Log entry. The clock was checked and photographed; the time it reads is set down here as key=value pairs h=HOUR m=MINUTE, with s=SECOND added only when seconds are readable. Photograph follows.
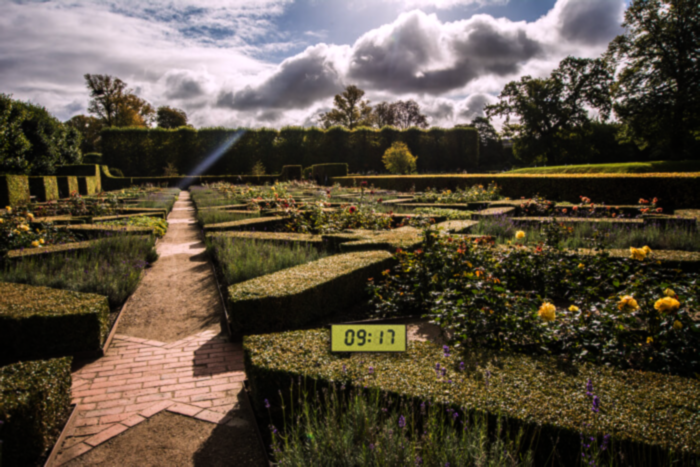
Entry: h=9 m=17
